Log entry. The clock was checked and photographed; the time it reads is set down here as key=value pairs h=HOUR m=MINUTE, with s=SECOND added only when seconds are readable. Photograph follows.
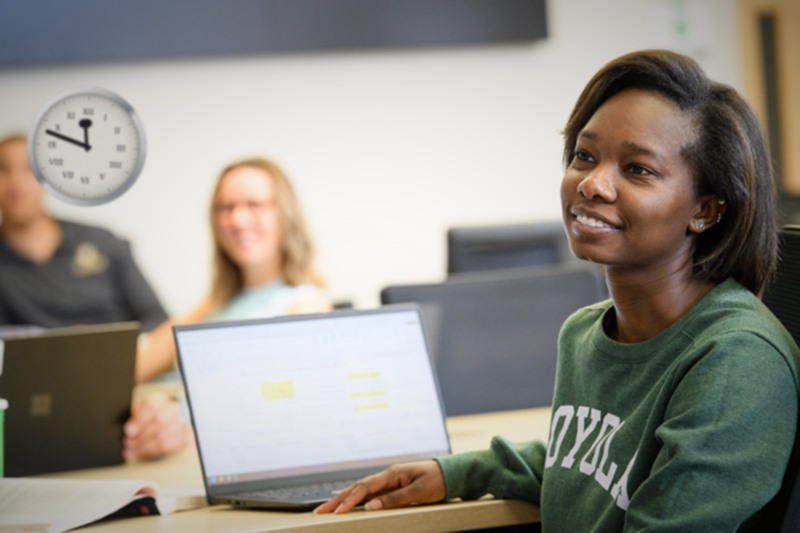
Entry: h=11 m=48
